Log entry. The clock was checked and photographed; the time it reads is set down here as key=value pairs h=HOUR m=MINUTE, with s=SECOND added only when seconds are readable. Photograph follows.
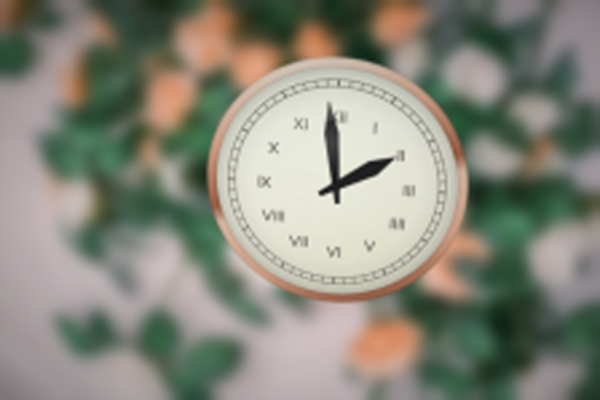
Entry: h=1 m=59
